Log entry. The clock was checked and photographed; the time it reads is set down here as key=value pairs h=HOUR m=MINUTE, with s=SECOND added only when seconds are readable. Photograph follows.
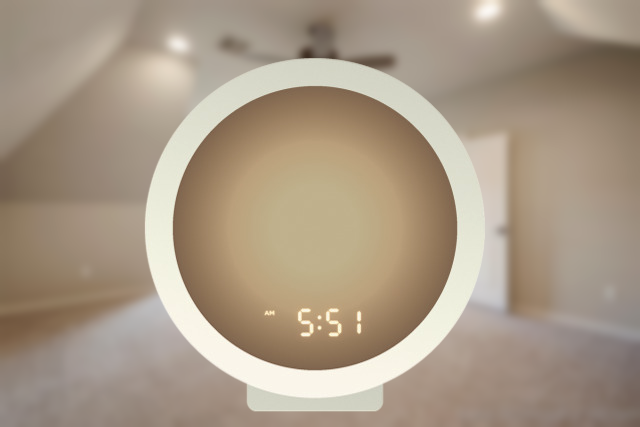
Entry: h=5 m=51
